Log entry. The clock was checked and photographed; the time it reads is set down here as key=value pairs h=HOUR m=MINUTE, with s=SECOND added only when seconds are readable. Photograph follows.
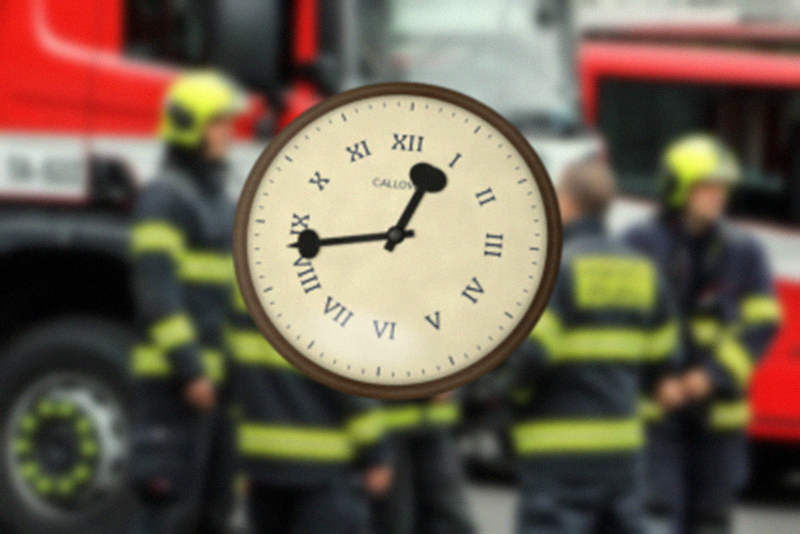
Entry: h=12 m=43
